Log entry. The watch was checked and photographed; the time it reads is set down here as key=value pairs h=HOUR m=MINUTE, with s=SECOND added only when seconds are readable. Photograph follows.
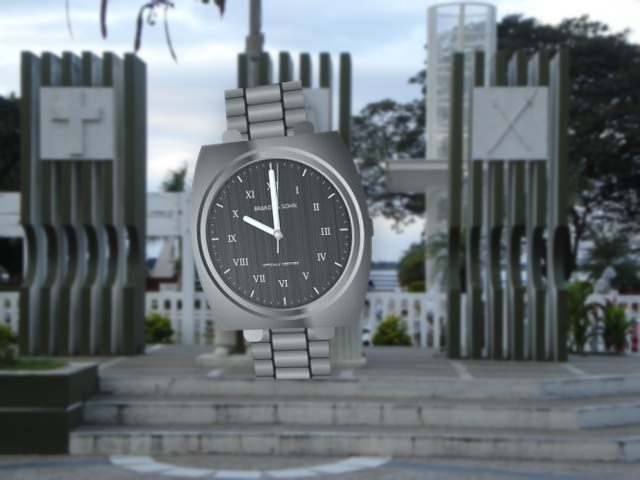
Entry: h=10 m=0 s=1
